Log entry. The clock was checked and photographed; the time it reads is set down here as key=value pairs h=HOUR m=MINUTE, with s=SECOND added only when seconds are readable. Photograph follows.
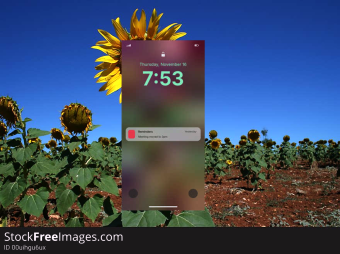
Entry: h=7 m=53
